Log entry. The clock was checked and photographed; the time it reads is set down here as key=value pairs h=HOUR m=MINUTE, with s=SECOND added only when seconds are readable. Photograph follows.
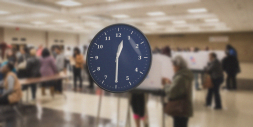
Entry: h=12 m=30
